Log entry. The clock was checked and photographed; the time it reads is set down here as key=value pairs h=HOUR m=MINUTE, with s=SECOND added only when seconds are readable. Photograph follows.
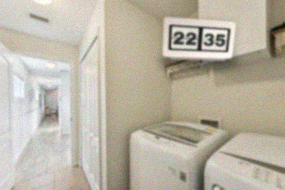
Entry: h=22 m=35
